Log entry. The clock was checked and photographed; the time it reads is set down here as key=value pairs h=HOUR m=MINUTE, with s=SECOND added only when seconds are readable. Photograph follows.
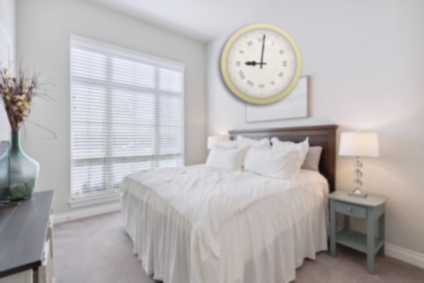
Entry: h=9 m=1
